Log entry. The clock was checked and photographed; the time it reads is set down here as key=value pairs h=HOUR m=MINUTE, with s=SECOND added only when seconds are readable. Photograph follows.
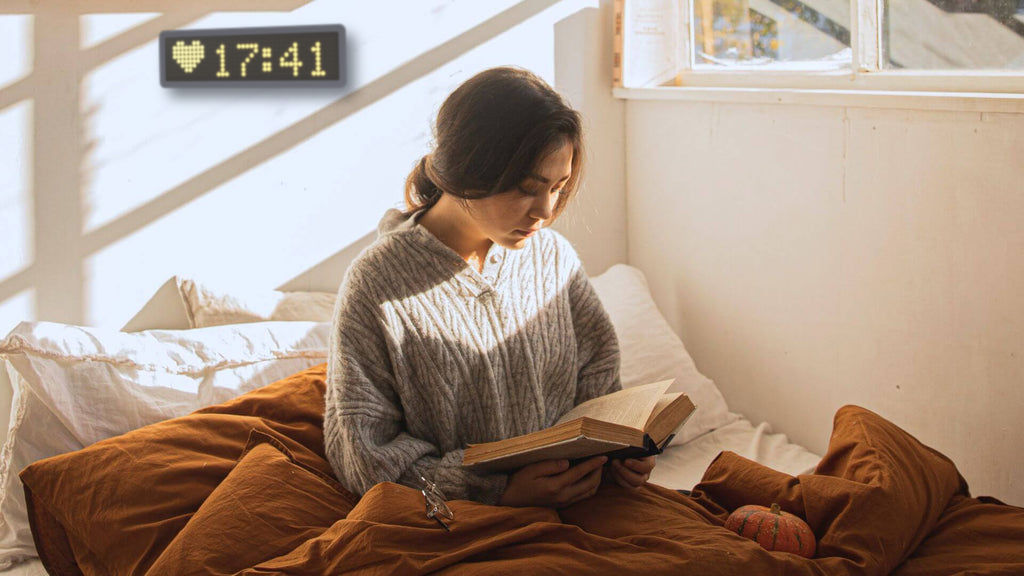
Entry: h=17 m=41
